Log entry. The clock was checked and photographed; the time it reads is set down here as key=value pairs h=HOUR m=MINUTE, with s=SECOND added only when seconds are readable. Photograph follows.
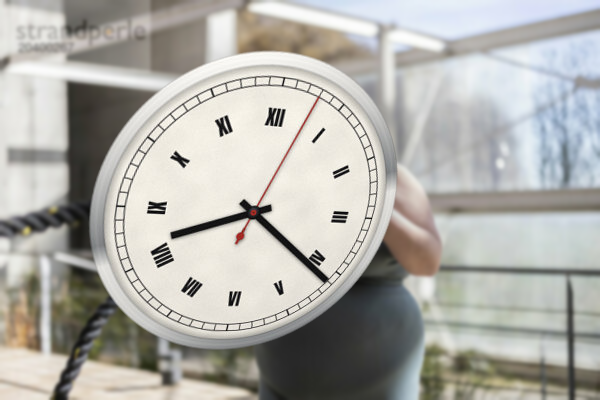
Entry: h=8 m=21 s=3
